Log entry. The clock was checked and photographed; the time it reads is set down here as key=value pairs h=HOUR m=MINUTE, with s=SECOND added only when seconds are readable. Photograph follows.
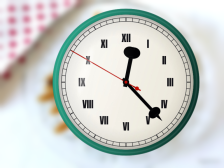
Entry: h=12 m=22 s=50
